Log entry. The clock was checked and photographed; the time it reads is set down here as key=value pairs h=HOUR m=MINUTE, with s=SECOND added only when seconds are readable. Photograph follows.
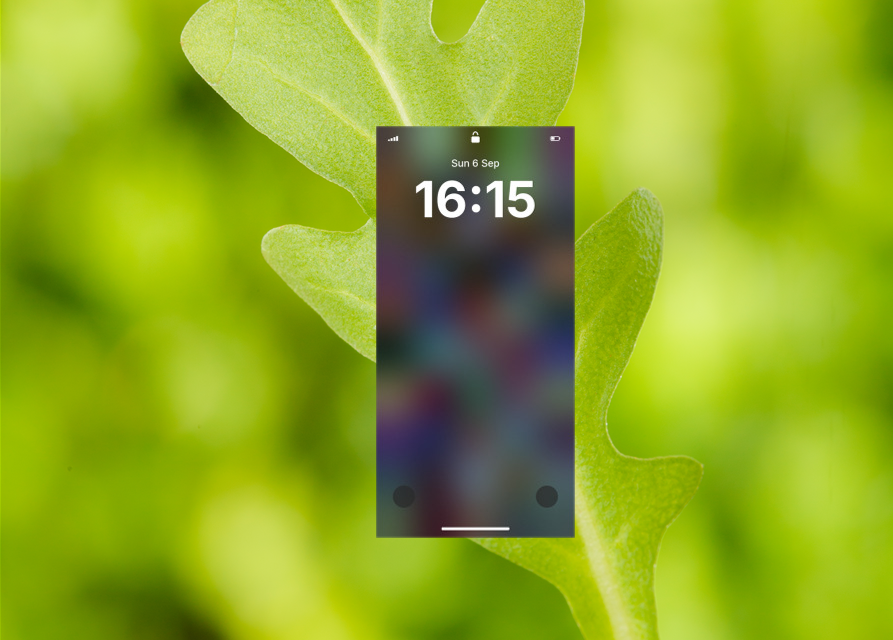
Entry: h=16 m=15
